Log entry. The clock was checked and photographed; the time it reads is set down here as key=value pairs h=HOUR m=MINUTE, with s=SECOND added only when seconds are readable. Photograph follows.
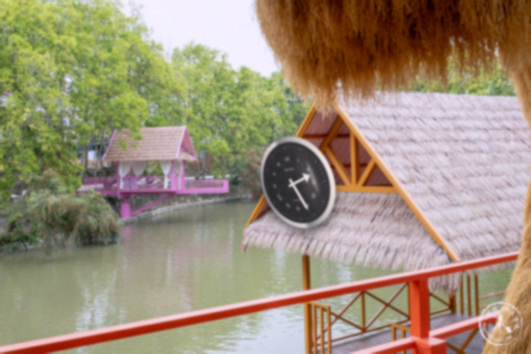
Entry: h=2 m=26
